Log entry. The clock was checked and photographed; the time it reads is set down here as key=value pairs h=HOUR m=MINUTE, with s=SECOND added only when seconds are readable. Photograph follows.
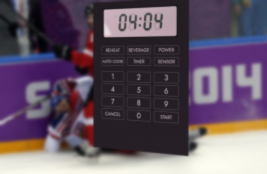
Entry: h=4 m=4
